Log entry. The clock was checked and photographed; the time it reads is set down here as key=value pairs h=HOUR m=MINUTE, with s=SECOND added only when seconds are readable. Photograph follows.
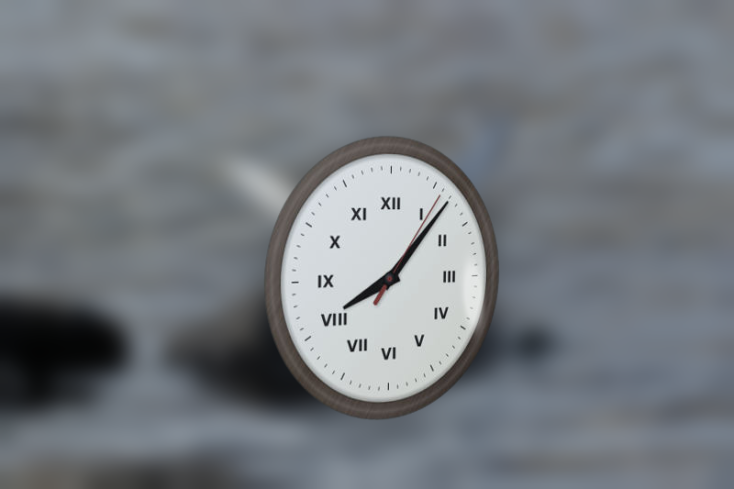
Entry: h=8 m=7 s=6
